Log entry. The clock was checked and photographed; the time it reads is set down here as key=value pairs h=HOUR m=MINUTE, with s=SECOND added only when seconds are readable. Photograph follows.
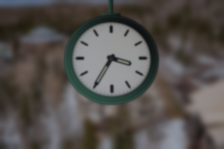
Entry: h=3 m=35
